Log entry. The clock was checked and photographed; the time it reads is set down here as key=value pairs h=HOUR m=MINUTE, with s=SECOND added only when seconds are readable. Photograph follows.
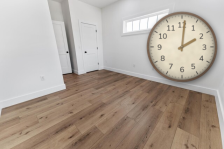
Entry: h=2 m=1
